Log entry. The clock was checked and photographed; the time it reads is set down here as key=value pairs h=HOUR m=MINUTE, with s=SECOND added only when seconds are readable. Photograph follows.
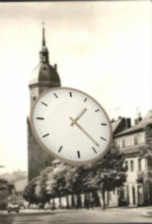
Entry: h=1 m=23
